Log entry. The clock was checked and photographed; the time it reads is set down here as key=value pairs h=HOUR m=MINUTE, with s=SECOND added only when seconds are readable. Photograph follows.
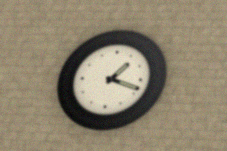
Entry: h=1 m=18
